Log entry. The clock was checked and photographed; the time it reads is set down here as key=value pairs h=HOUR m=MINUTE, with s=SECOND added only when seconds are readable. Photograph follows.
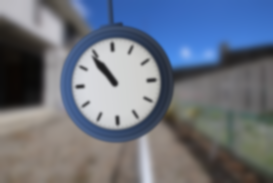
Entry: h=10 m=54
